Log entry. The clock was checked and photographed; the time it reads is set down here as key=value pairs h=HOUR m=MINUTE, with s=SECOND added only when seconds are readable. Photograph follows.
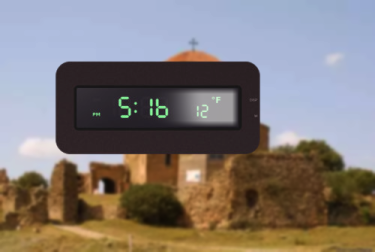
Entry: h=5 m=16
